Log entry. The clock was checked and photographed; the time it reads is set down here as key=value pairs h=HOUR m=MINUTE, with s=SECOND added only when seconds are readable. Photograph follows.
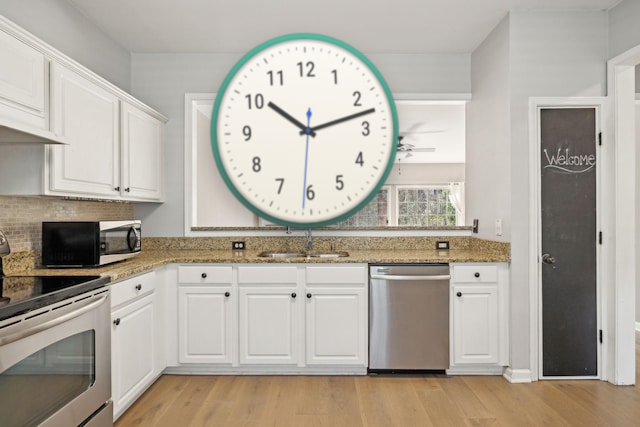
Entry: h=10 m=12 s=31
